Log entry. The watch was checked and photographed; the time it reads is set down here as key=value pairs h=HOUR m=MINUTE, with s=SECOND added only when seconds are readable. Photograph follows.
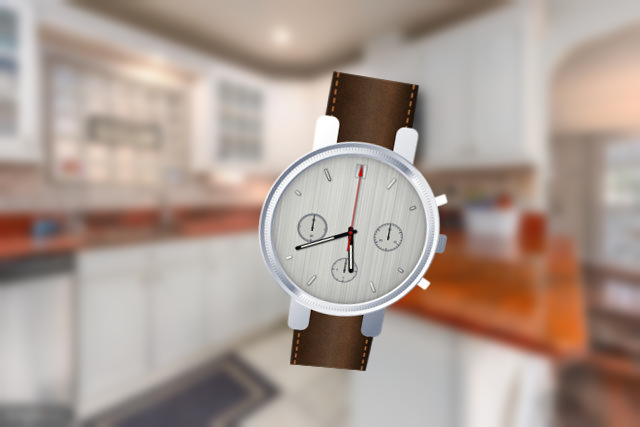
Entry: h=5 m=41
